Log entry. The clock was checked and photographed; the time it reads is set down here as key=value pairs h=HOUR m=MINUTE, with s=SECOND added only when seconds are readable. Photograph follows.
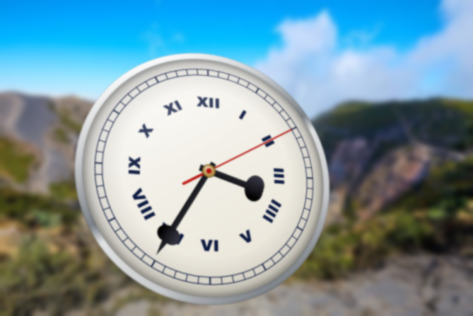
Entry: h=3 m=35 s=10
